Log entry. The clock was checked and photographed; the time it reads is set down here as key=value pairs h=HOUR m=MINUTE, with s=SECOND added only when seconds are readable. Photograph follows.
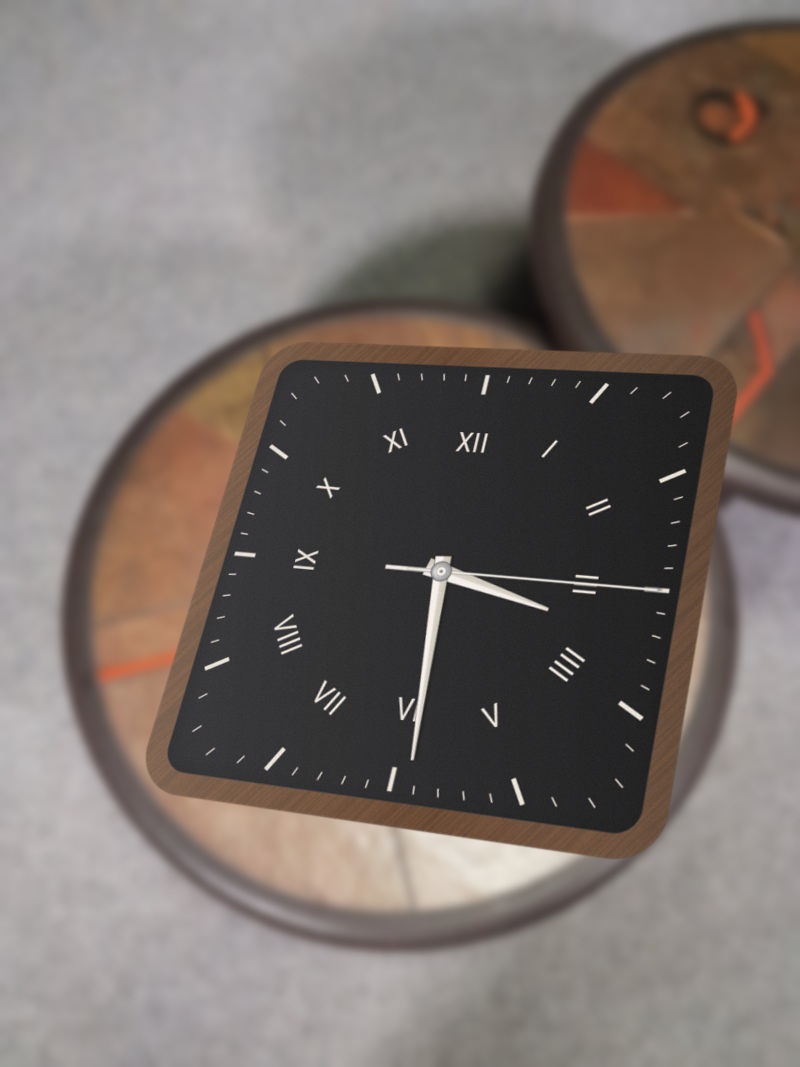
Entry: h=3 m=29 s=15
